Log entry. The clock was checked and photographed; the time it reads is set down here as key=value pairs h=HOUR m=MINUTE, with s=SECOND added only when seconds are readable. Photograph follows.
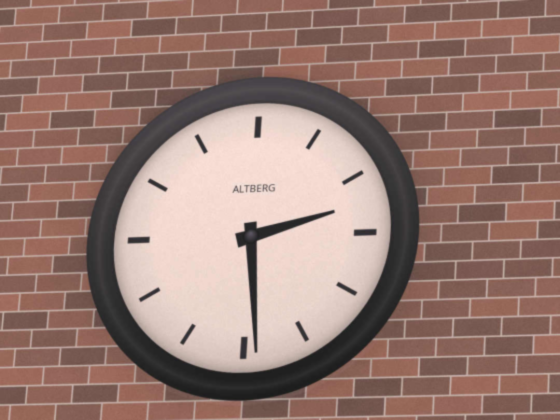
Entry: h=2 m=29
